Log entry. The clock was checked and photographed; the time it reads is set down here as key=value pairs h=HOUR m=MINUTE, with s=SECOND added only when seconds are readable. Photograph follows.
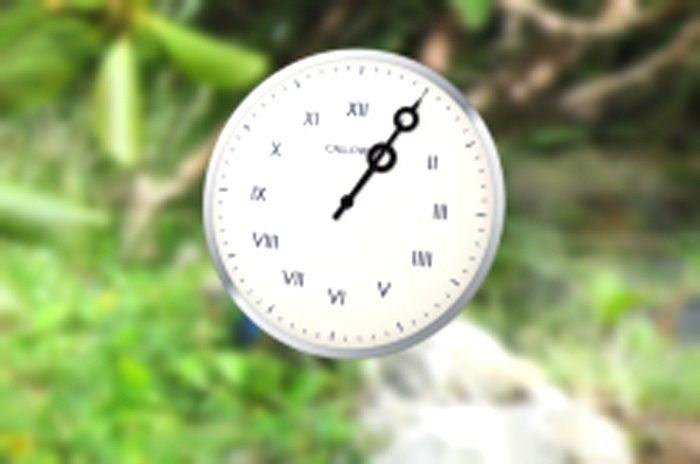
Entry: h=1 m=5
